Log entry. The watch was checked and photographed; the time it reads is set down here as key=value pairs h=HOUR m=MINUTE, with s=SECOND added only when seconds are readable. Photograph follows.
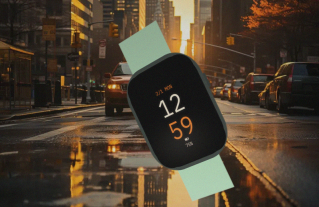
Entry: h=12 m=59
